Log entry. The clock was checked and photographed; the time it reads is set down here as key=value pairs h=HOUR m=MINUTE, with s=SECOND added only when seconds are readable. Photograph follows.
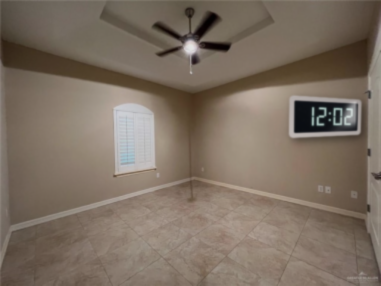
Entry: h=12 m=2
